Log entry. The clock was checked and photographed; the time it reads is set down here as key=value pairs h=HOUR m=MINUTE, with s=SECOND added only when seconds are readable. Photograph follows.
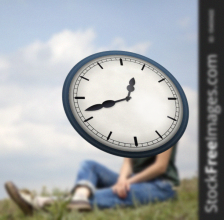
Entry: h=12 m=42
